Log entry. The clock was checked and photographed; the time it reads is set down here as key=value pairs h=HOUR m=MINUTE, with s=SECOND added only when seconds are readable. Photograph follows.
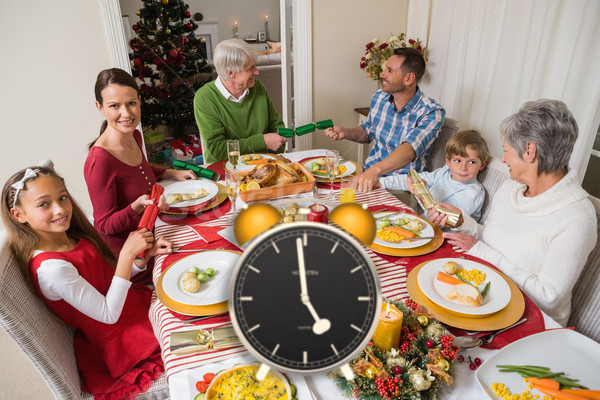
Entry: h=4 m=59
